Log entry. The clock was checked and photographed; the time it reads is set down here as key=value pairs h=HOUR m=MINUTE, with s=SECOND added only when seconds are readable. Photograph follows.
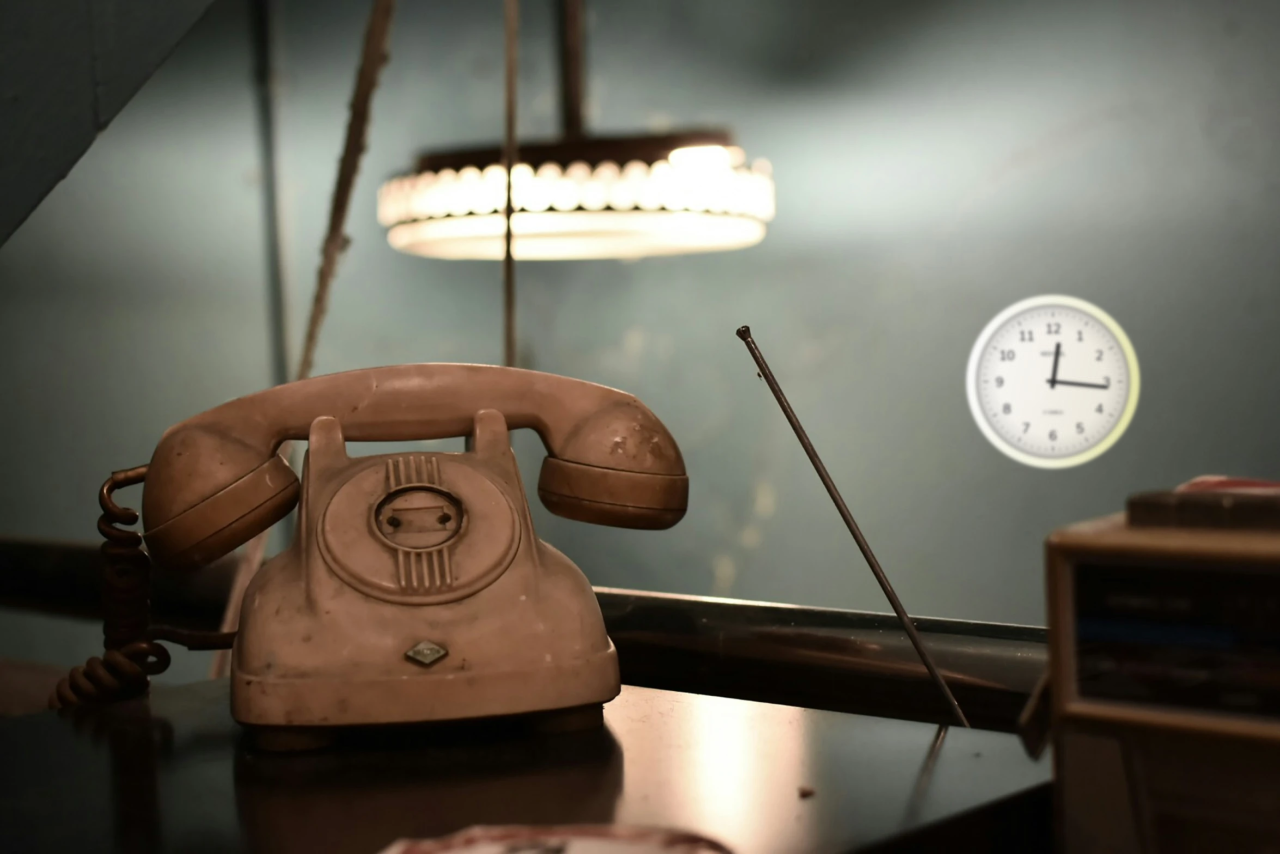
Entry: h=12 m=16
